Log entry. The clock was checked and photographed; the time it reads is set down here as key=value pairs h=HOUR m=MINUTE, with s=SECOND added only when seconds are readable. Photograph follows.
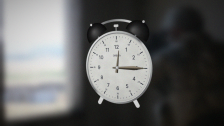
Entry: h=12 m=15
